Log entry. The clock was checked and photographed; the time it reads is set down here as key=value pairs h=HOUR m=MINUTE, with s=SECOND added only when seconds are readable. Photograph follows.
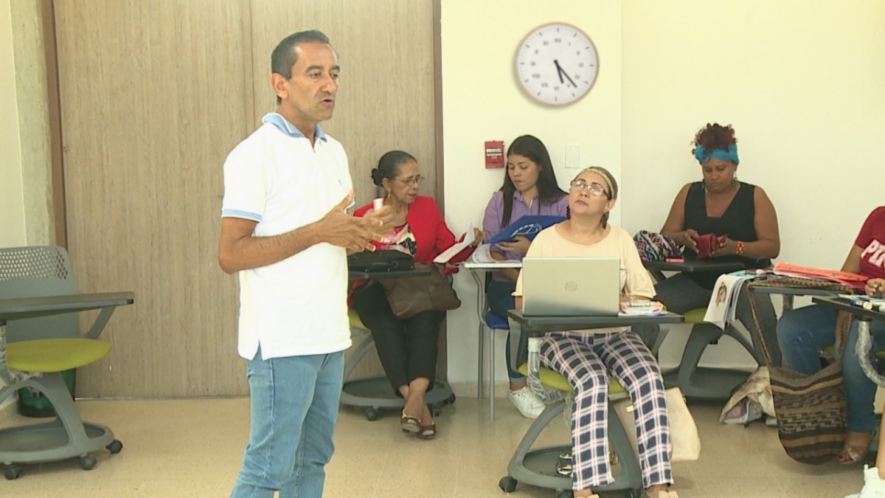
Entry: h=5 m=23
